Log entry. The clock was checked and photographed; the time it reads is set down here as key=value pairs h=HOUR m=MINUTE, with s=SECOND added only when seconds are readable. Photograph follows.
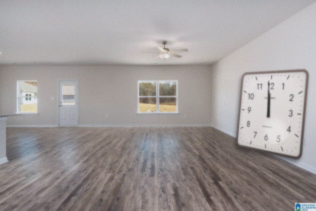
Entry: h=11 m=59
